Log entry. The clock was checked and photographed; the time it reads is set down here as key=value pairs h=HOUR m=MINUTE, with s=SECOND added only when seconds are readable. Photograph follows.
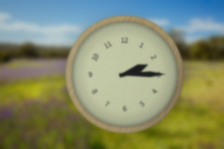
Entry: h=2 m=15
